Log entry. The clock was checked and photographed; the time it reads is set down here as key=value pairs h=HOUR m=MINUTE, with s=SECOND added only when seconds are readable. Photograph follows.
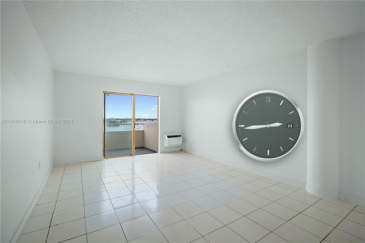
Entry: h=2 m=44
